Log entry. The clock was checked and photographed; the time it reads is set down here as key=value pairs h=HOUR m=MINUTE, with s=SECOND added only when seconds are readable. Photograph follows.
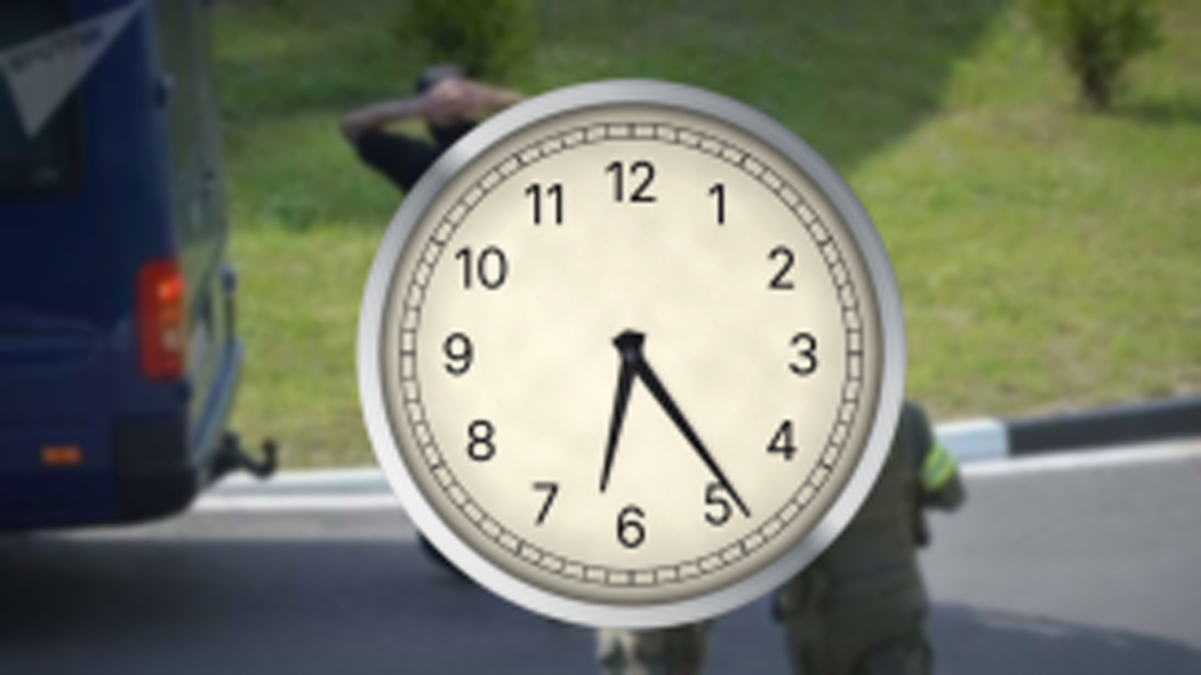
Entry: h=6 m=24
